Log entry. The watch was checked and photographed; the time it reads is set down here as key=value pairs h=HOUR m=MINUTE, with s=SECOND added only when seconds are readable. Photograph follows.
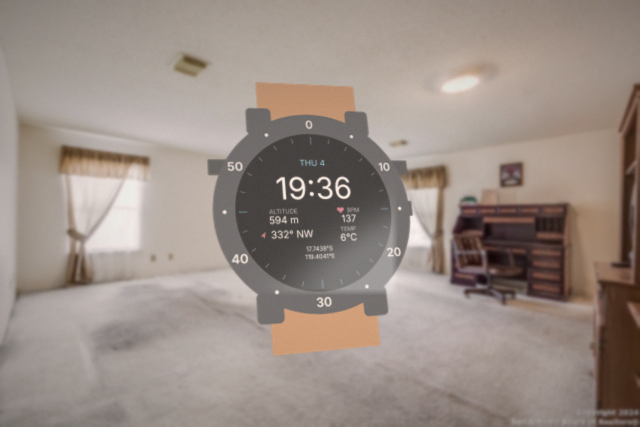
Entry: h=19 m=36
